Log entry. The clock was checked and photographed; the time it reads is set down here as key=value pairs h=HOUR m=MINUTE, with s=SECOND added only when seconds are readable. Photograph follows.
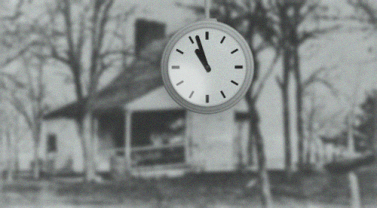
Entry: h=10 m=57
